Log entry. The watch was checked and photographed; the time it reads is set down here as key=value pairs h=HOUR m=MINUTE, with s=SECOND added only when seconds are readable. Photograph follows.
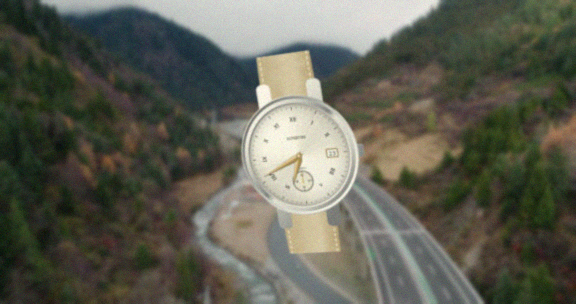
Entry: h=6 m=41
